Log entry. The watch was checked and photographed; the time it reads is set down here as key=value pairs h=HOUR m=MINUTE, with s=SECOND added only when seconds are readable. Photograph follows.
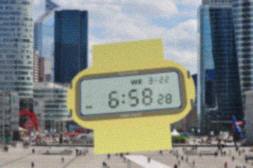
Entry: h=6 m=58 s=28
